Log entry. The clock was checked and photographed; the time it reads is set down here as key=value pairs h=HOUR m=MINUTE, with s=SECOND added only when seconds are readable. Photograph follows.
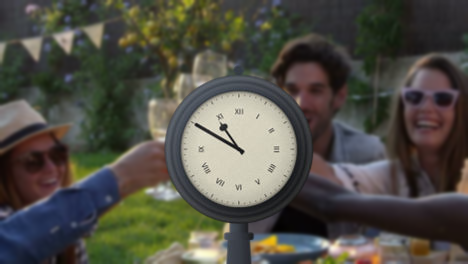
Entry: h=10 m=50
